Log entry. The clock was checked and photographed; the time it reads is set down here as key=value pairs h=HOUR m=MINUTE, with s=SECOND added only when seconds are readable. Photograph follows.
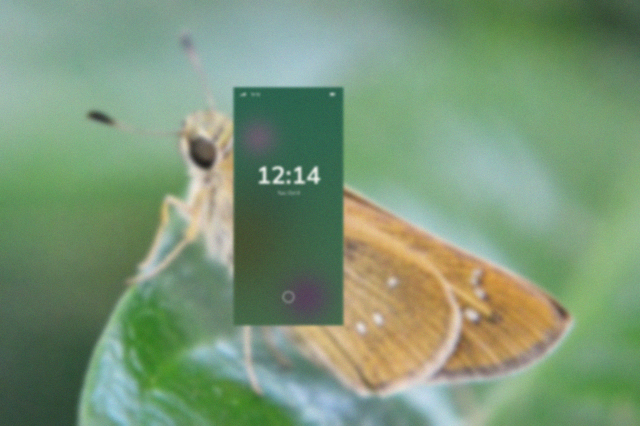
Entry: h=12 m=14
